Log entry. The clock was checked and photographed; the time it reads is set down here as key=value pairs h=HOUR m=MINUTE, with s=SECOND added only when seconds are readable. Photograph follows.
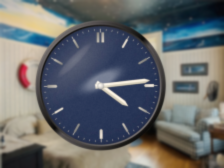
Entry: h=4 m=14
